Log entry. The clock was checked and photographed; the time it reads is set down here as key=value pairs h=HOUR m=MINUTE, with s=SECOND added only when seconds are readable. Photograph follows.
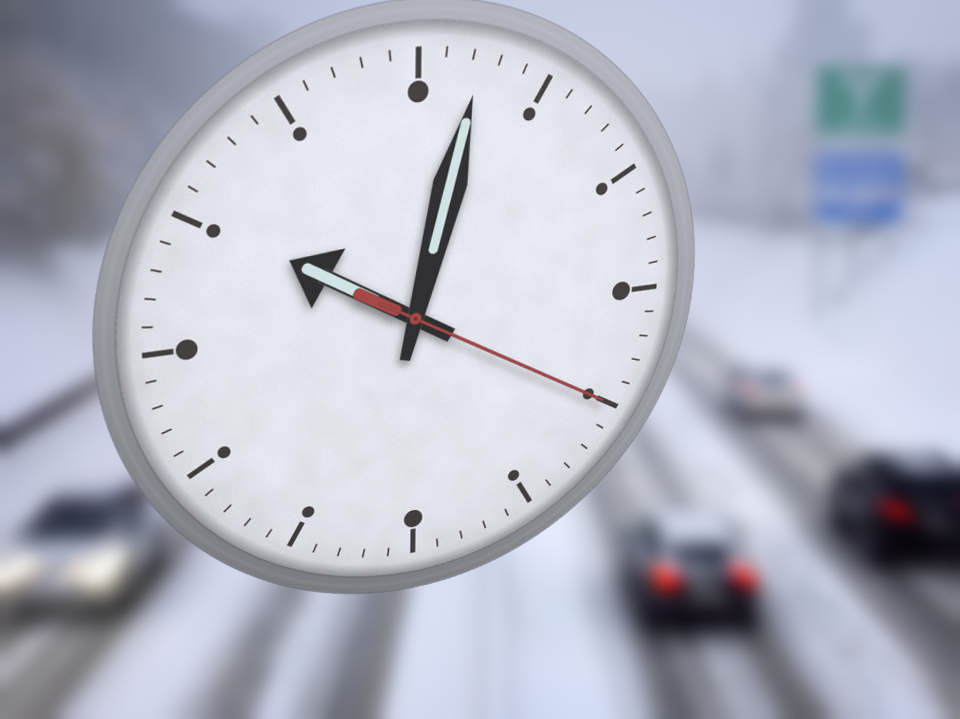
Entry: h=10 m=2 s=20
